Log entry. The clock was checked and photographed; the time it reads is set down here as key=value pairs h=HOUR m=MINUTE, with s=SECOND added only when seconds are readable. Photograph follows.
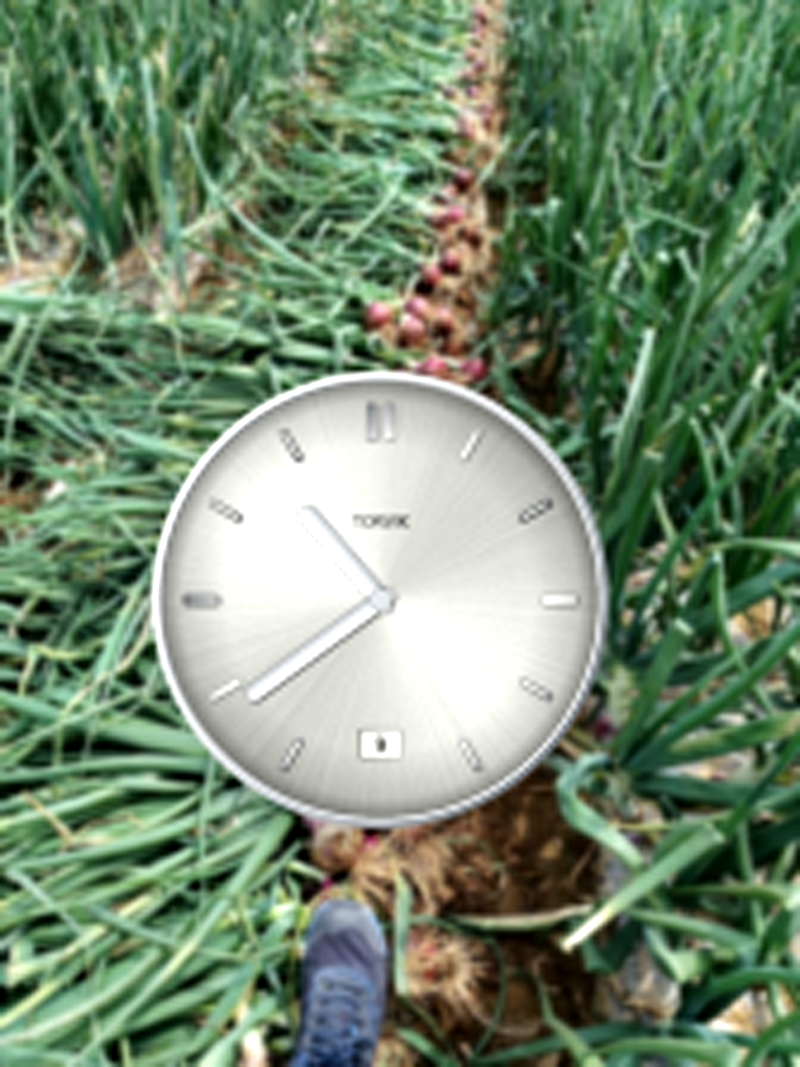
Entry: h=10 m=39
